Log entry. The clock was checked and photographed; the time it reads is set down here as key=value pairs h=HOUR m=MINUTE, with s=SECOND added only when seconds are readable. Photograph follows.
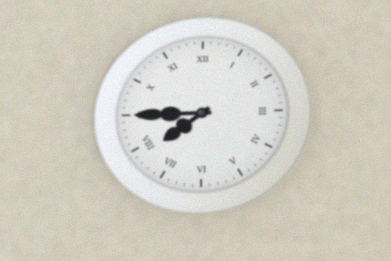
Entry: h=7 m=45
